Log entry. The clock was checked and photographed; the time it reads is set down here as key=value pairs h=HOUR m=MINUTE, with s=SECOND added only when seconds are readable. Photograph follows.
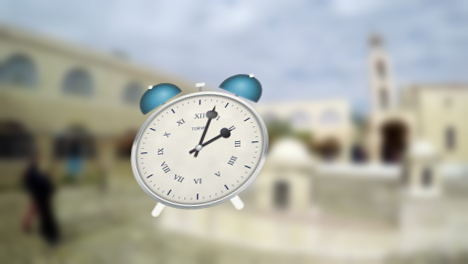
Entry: h=2 m=3
